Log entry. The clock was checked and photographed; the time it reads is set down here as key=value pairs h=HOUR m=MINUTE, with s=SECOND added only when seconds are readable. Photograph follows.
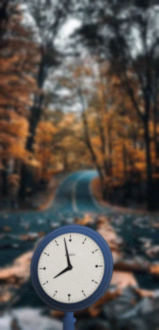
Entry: h=7 m=58
